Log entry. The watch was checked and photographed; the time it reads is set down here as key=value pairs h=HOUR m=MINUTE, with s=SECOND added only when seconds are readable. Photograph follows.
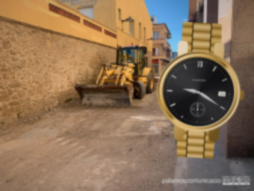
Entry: h=9 m=20
